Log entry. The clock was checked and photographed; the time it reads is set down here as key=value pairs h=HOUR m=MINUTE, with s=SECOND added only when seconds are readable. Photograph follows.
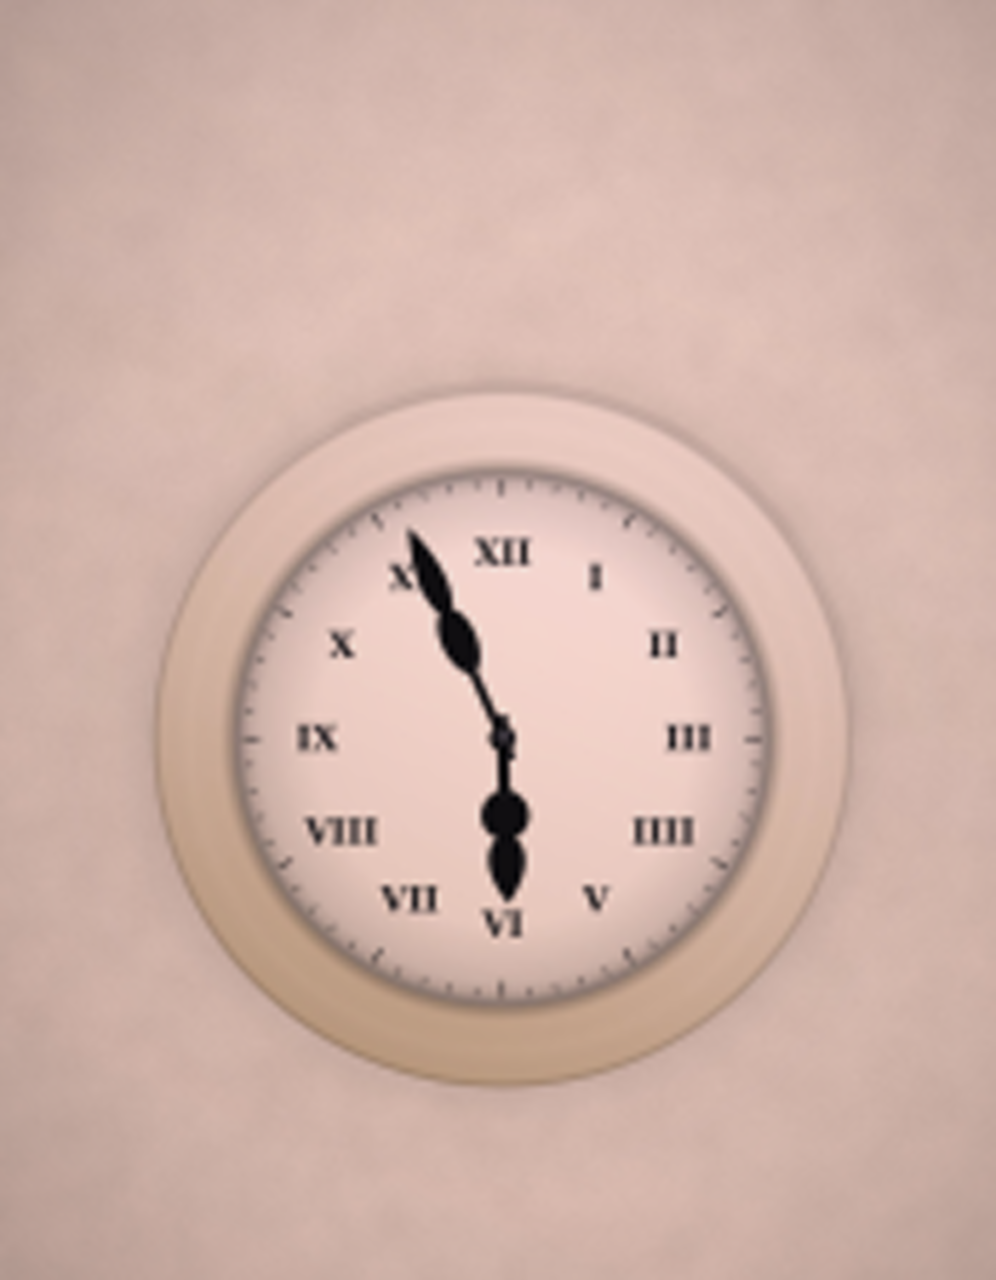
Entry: h=5 m=56
